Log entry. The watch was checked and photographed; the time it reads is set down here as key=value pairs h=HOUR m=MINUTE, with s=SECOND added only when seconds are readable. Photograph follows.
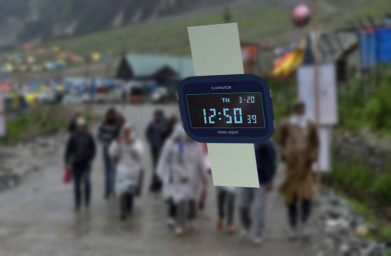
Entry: h=12 m=50 s=39
